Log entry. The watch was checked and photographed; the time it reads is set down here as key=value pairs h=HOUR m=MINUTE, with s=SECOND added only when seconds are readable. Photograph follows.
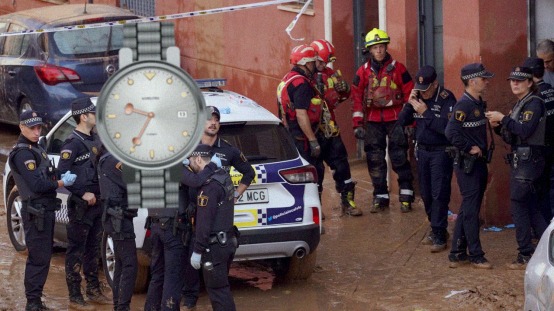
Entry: h=9 m=35
